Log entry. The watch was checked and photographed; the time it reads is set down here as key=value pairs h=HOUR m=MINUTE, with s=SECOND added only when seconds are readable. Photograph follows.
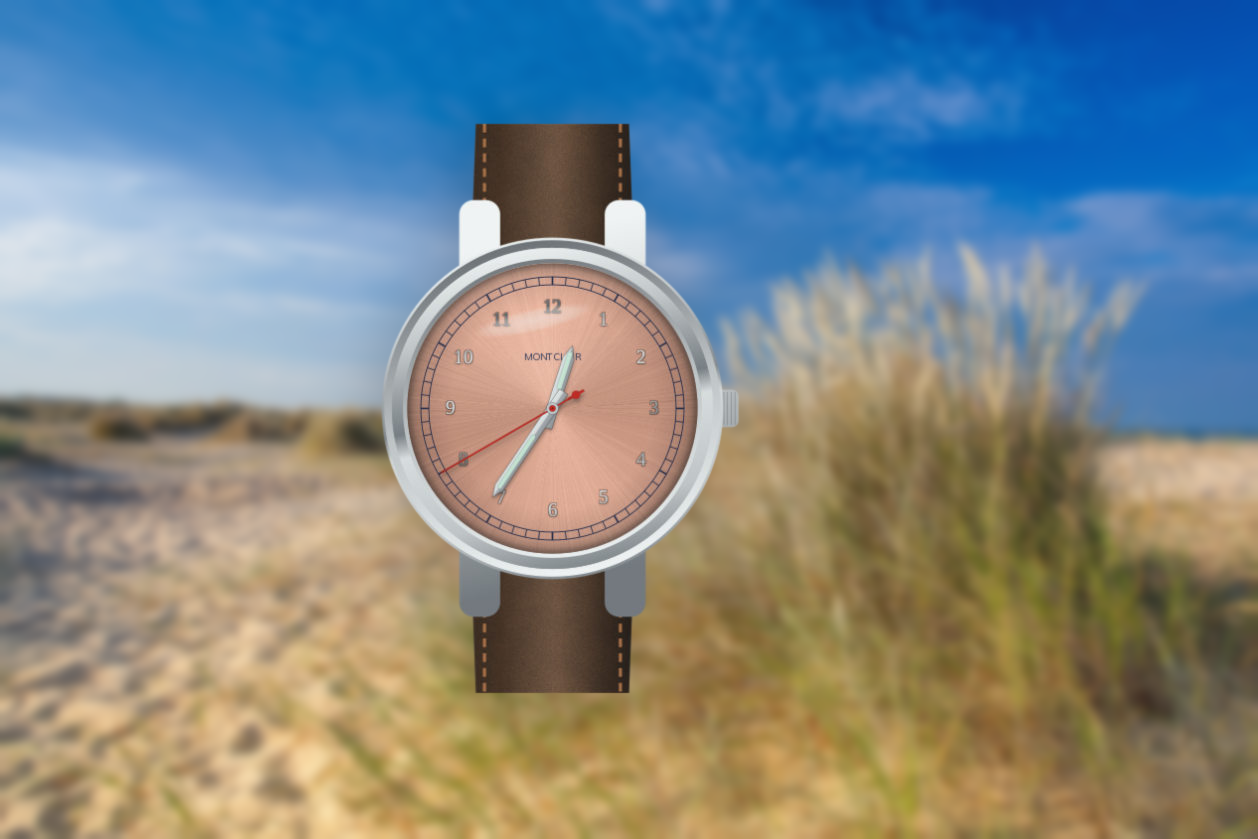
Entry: h=12 m=35 s=40
